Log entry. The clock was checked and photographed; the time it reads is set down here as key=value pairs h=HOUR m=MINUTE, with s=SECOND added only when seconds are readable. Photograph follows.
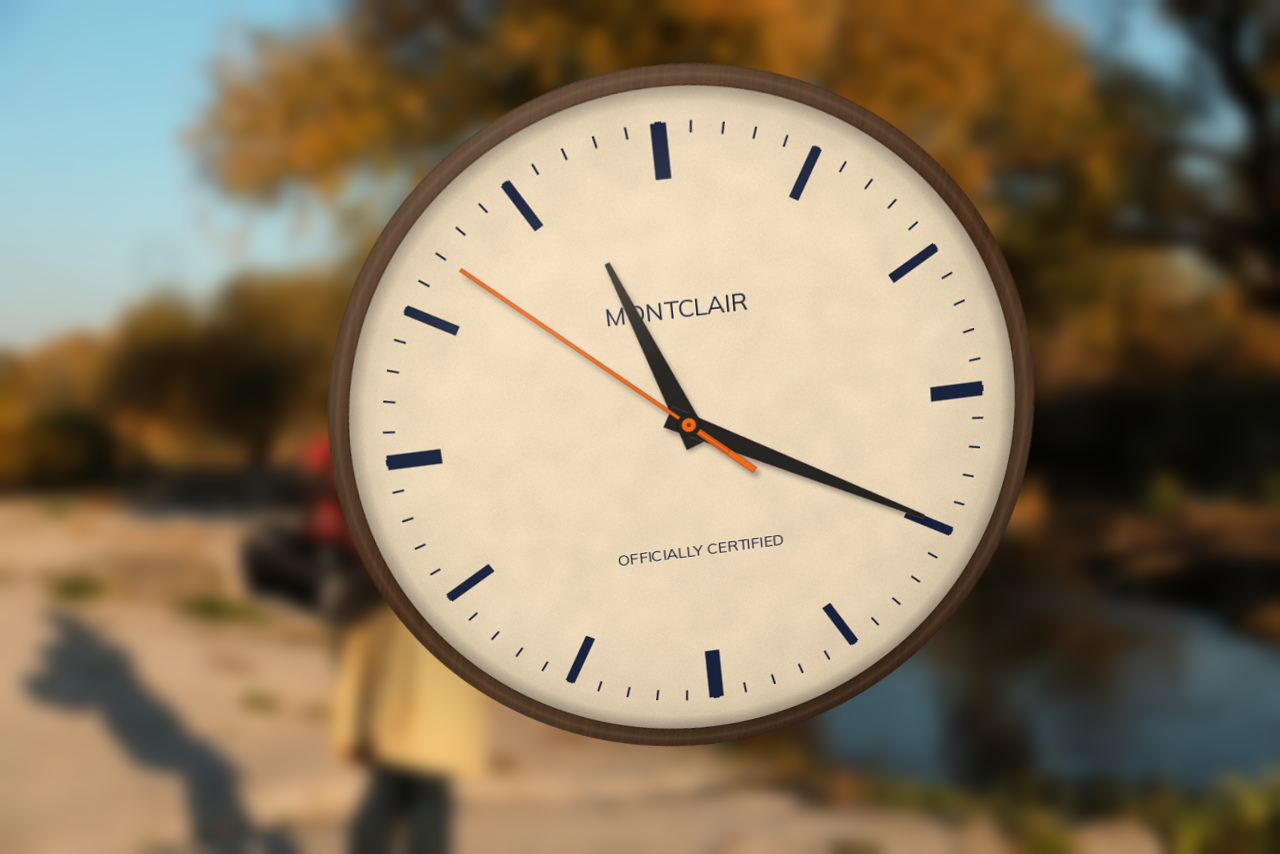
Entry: h=11 m=19 s=52
